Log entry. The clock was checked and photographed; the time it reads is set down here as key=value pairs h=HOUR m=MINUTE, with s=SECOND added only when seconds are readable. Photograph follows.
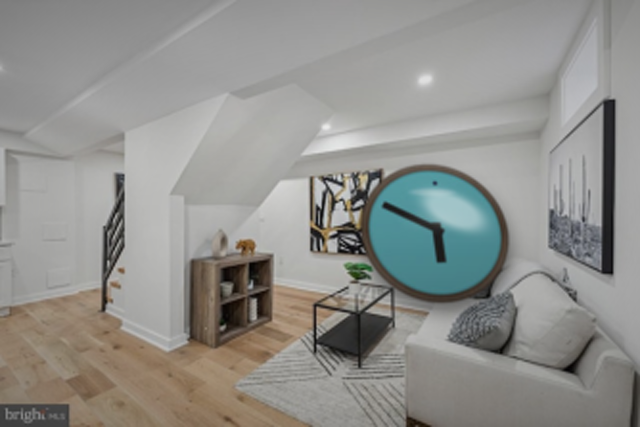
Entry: h=5 m=49
